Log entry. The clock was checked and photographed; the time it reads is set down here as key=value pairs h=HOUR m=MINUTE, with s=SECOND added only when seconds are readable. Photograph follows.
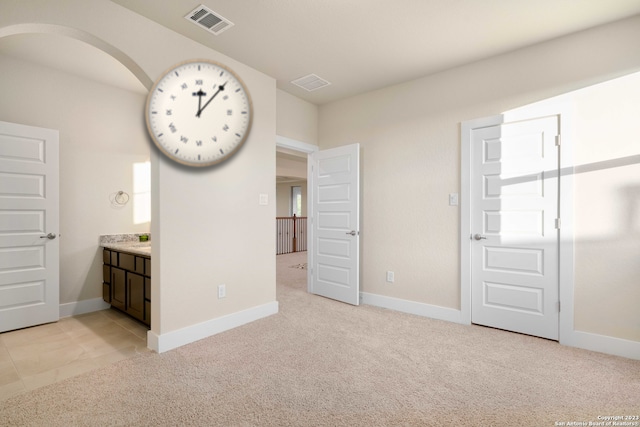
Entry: h=12 m=7
